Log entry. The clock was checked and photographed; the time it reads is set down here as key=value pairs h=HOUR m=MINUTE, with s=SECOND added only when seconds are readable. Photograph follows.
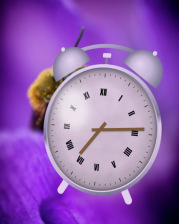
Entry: h=7 m=14
